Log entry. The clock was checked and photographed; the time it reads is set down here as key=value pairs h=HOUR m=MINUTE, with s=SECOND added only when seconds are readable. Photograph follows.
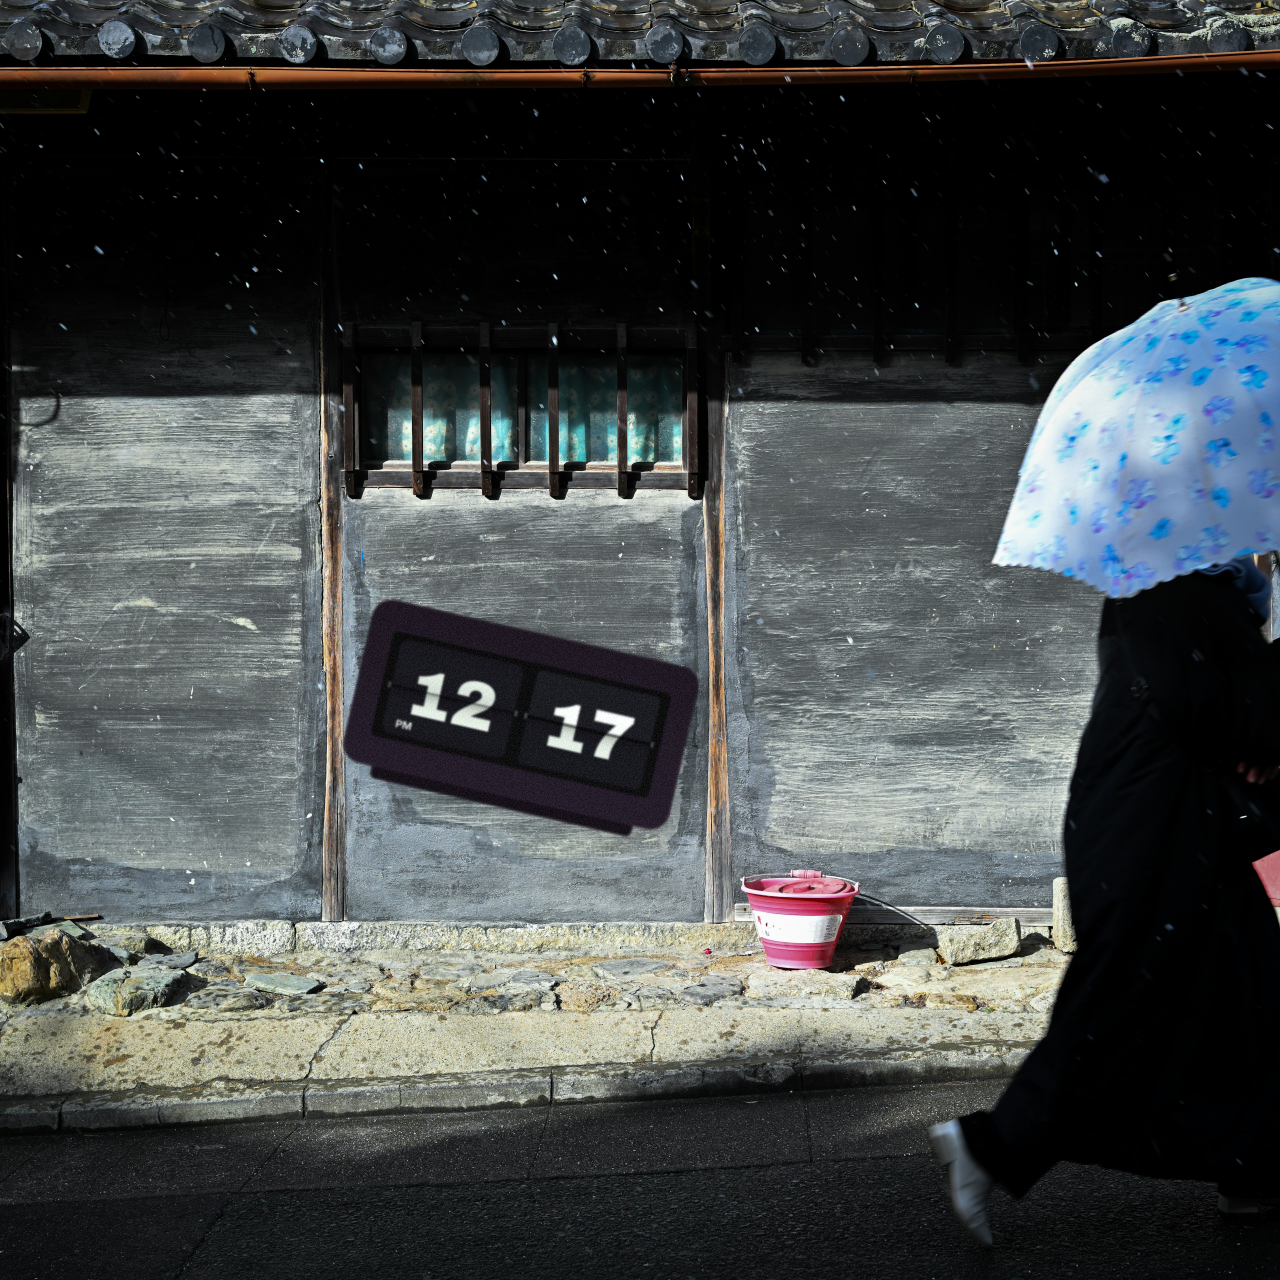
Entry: h=12 m=17
